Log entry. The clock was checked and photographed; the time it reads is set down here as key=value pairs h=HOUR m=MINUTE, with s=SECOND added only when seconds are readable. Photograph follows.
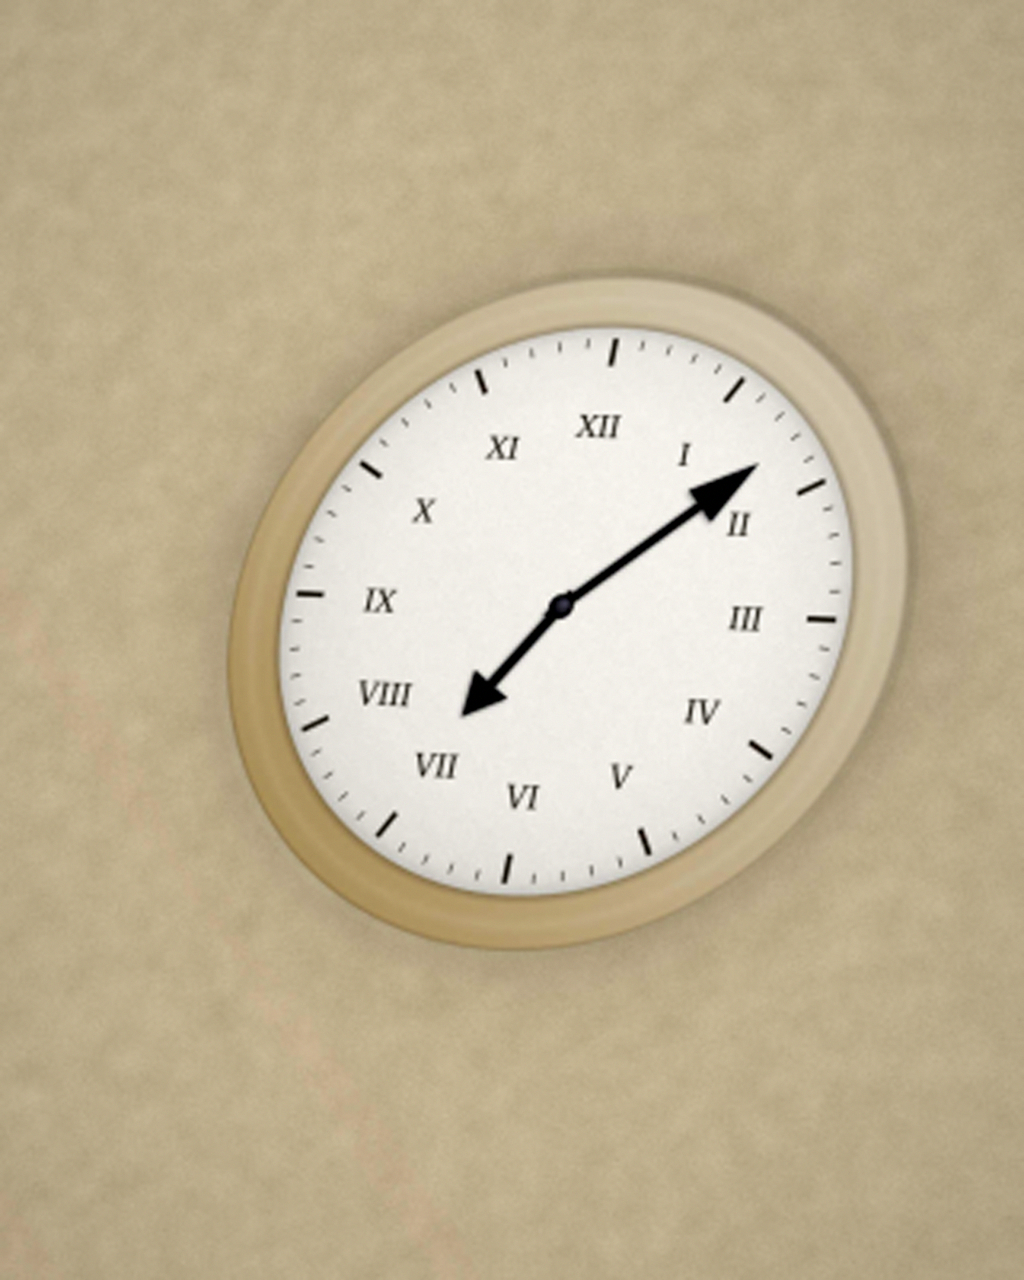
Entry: h=7 m=8
